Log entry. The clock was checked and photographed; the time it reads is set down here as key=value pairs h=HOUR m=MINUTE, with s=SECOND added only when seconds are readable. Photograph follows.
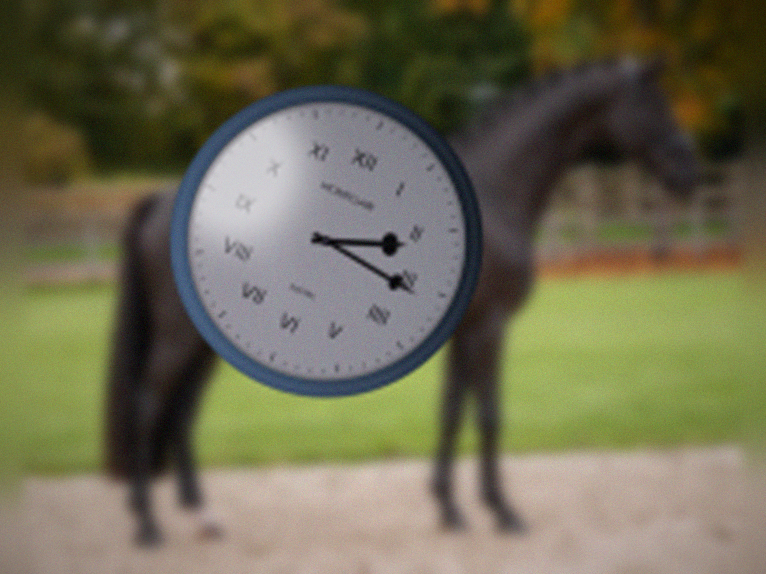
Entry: h=2 m=16
